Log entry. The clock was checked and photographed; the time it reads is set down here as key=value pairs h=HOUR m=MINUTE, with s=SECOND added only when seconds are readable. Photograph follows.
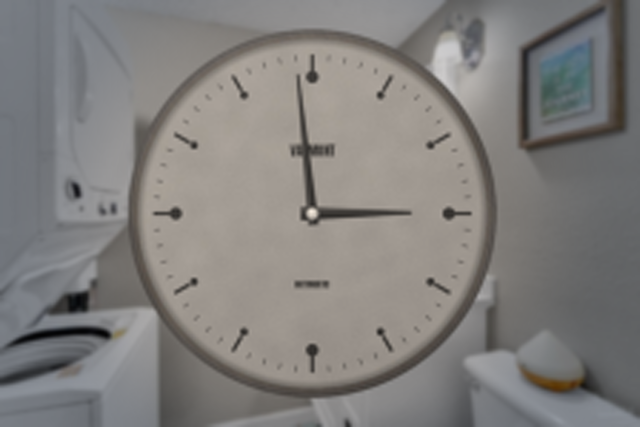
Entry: h=2 m=59
